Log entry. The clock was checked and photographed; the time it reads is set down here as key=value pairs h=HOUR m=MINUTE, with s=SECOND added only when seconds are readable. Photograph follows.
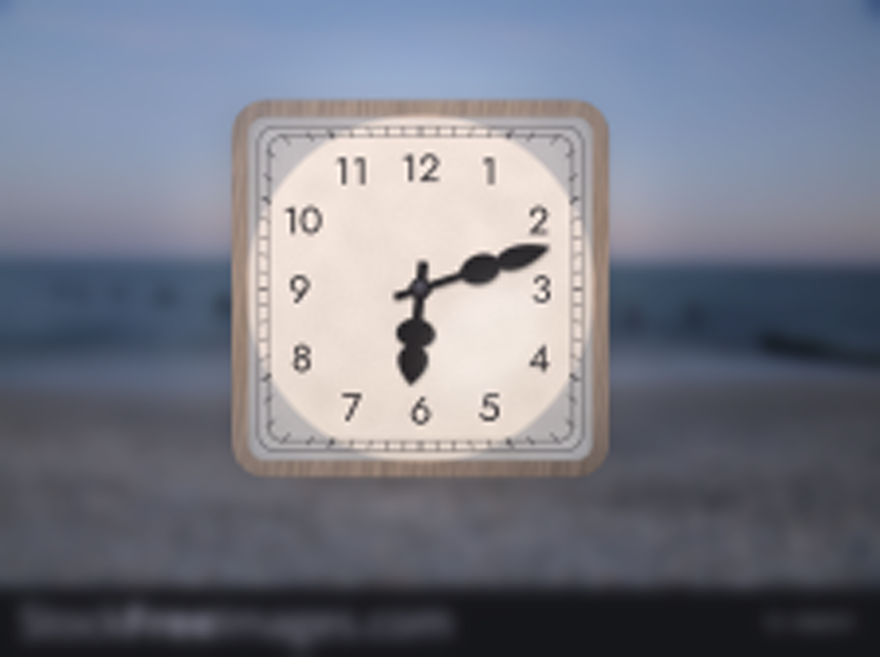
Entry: h=6 m=12
